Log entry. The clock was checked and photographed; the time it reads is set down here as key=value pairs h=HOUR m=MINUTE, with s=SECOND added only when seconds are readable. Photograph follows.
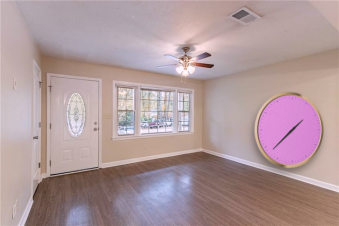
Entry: h=1 m=38
